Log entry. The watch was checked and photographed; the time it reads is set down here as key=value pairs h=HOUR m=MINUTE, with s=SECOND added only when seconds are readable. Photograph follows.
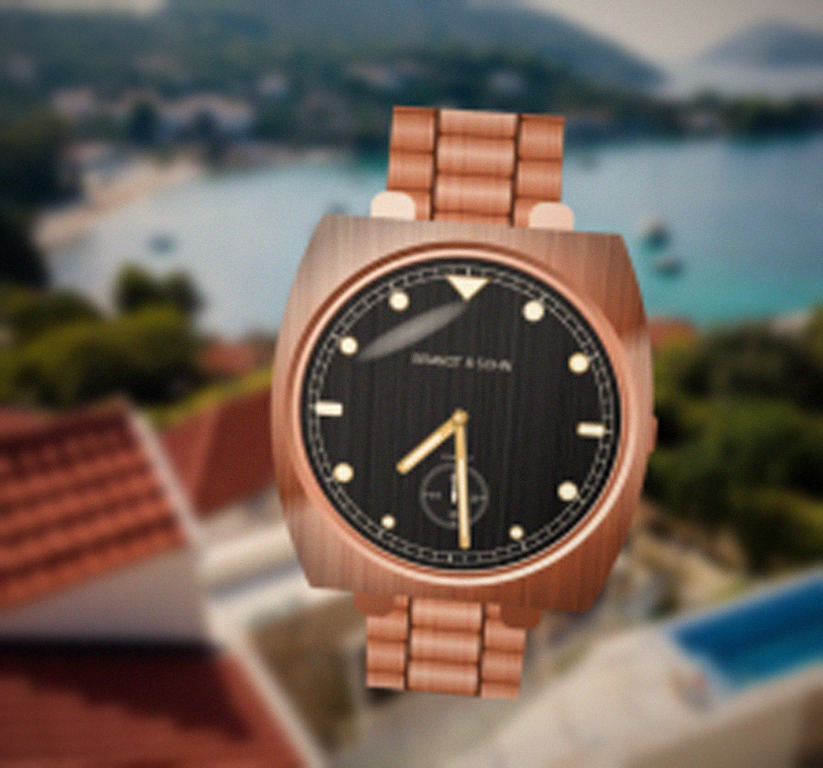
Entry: h=7 m=29
